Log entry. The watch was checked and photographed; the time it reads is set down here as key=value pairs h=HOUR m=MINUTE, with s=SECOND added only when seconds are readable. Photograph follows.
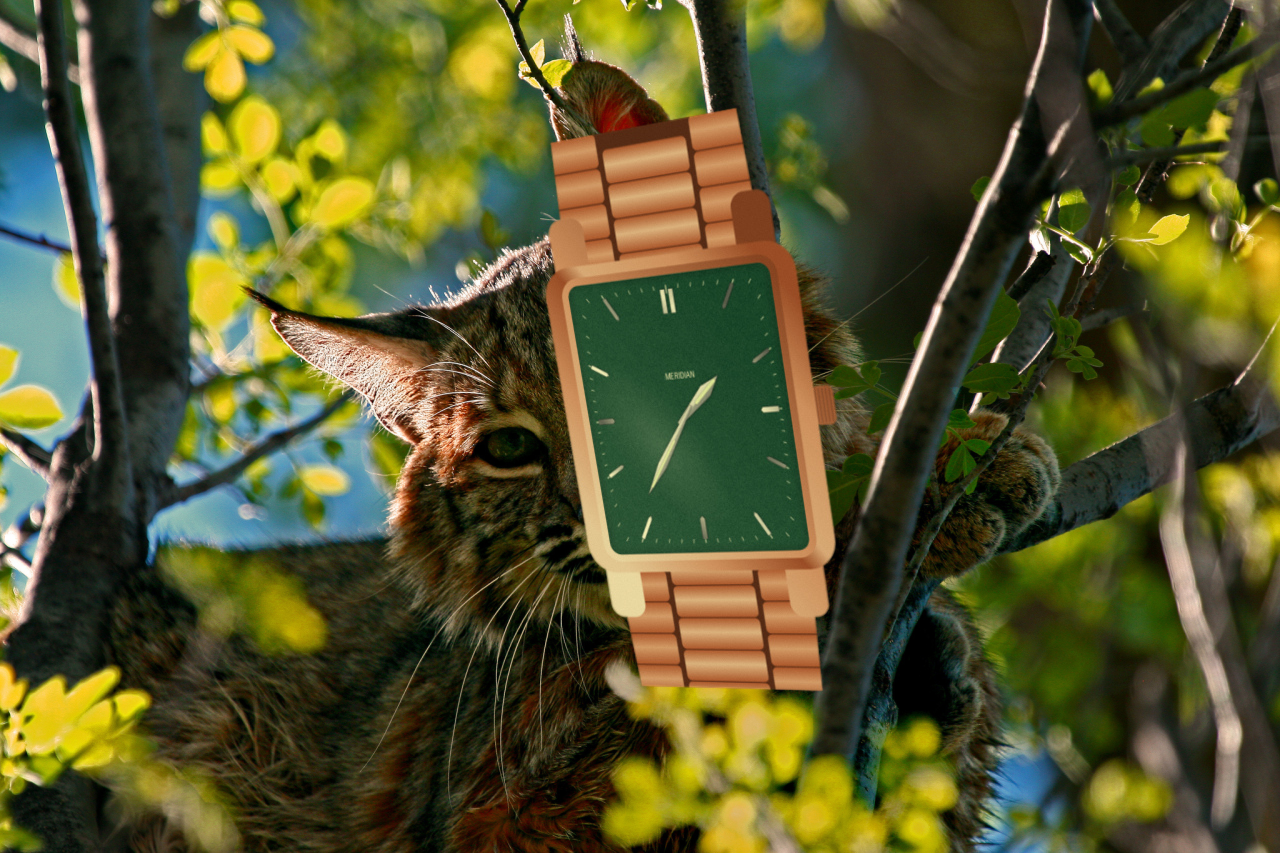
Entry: h=1 m=36
